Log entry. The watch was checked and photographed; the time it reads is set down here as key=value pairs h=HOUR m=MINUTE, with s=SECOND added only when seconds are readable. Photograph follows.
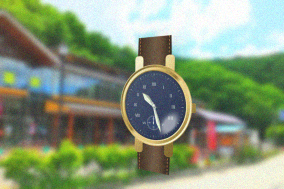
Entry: h=10 m=27
